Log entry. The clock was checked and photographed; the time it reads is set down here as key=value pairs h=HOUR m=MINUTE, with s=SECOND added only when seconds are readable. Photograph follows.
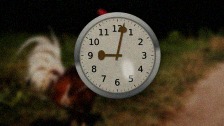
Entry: h=9 m=2
